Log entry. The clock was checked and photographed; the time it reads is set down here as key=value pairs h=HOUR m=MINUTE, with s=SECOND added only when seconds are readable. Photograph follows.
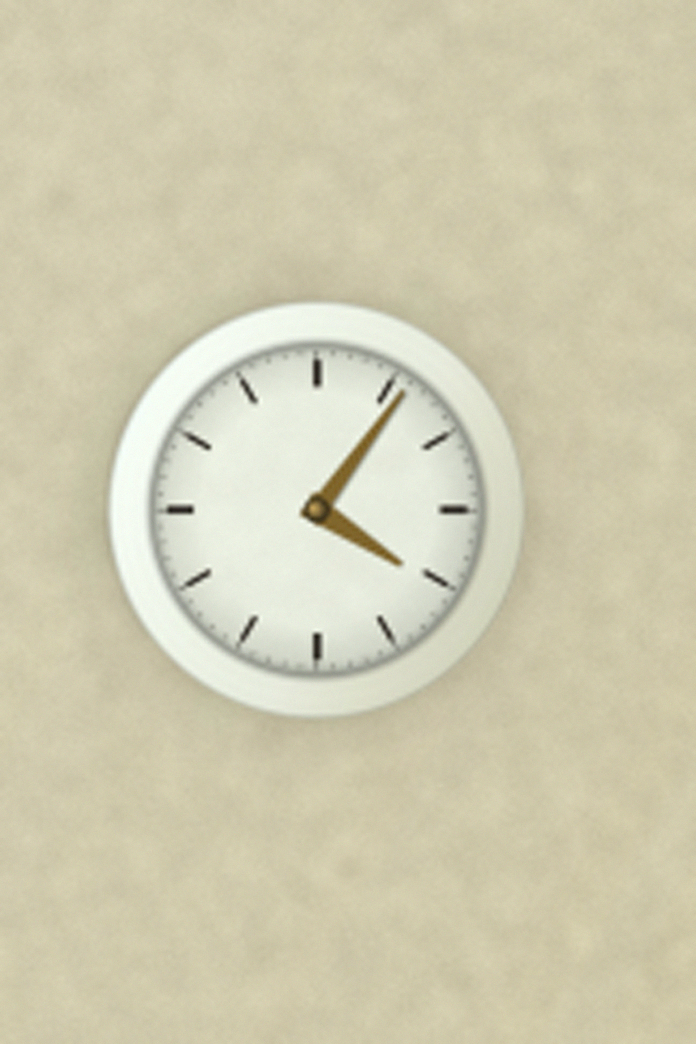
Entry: h=4 m=6
